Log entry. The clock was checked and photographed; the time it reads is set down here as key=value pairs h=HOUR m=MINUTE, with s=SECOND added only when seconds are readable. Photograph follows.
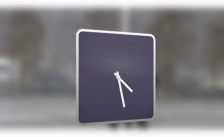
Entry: h=4 m=28
